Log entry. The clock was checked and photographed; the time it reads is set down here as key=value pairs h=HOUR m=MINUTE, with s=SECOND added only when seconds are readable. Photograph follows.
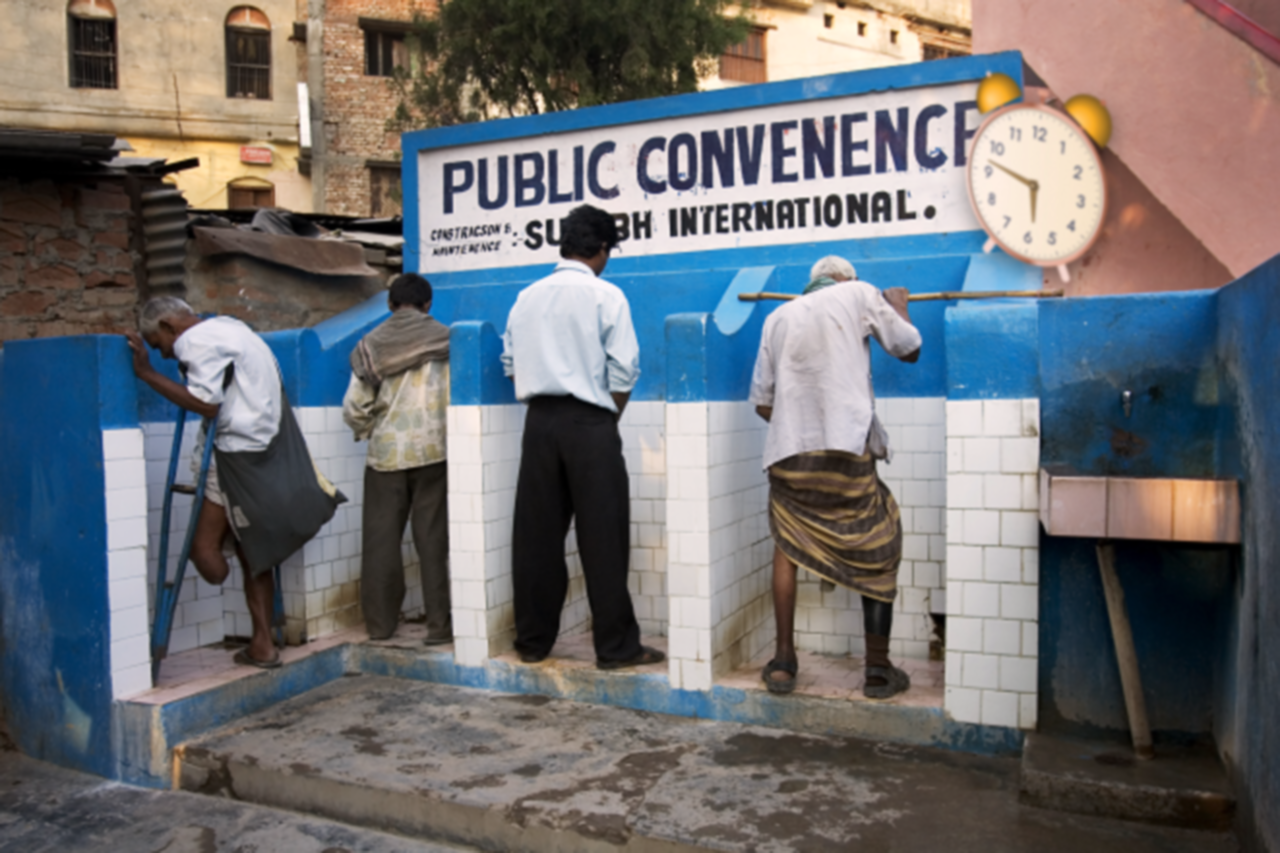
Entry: h=5 m=47
